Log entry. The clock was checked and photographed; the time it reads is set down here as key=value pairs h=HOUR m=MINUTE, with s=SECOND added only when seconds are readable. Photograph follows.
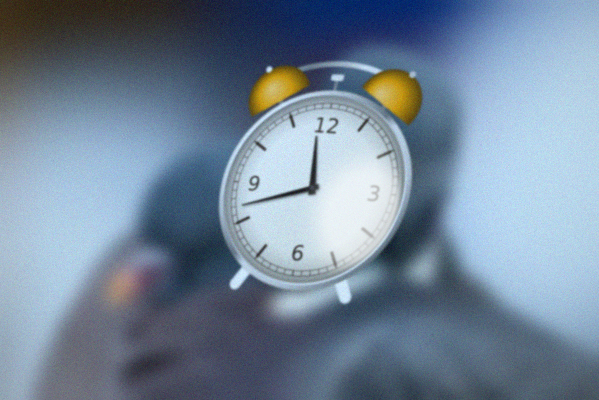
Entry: h=11 m=42
